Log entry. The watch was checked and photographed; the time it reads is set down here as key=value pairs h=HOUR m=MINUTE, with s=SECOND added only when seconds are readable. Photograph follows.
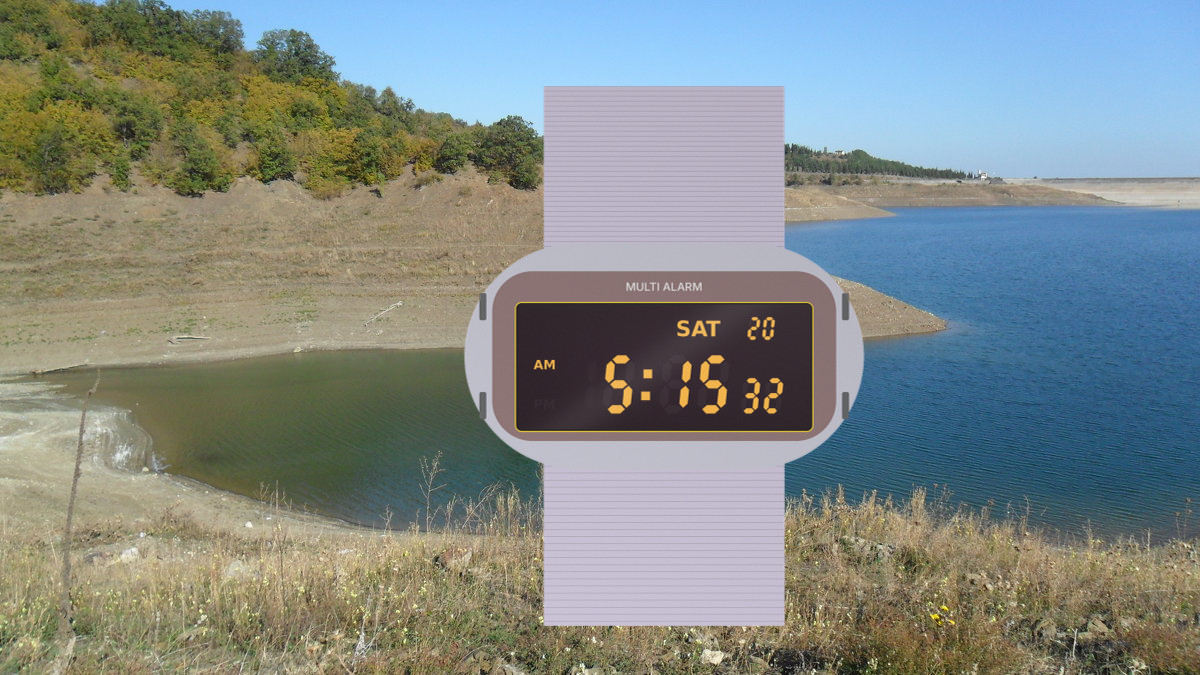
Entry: h=5 m=15 s=32
